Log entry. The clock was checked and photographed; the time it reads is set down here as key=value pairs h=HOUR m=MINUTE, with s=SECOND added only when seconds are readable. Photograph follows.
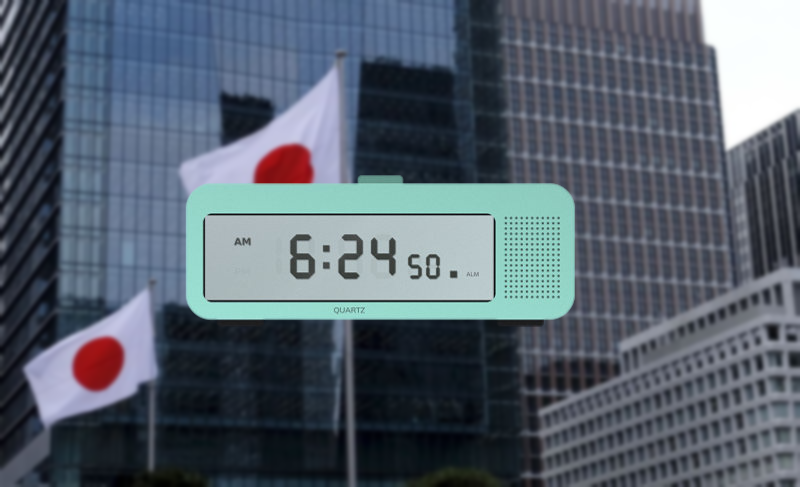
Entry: h=6 m=24 s=50
